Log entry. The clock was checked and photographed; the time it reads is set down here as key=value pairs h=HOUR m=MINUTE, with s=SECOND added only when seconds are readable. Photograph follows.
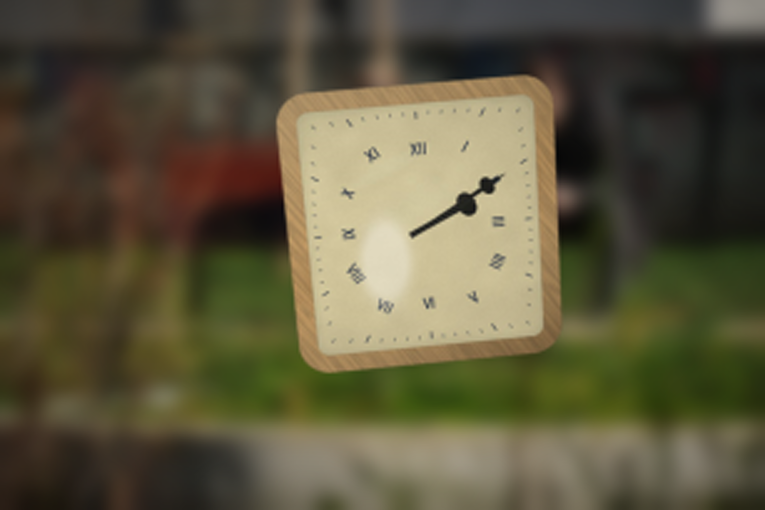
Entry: h=2 m=10
